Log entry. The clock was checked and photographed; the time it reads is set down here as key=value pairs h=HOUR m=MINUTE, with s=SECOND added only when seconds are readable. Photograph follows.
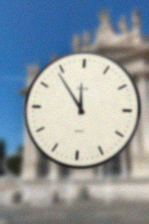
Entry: h=11 m=54
